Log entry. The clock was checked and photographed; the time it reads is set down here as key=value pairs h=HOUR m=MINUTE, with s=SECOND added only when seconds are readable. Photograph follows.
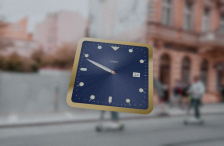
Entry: h=9 m=49
